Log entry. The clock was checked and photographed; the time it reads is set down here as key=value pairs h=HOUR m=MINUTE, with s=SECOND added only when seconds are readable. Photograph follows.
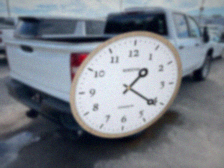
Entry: h=1 m=21
